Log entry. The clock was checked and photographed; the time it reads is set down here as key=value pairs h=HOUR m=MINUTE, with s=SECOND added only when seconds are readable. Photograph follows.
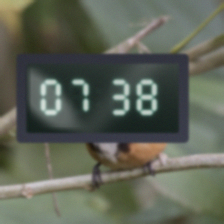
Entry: h=7 m=38
